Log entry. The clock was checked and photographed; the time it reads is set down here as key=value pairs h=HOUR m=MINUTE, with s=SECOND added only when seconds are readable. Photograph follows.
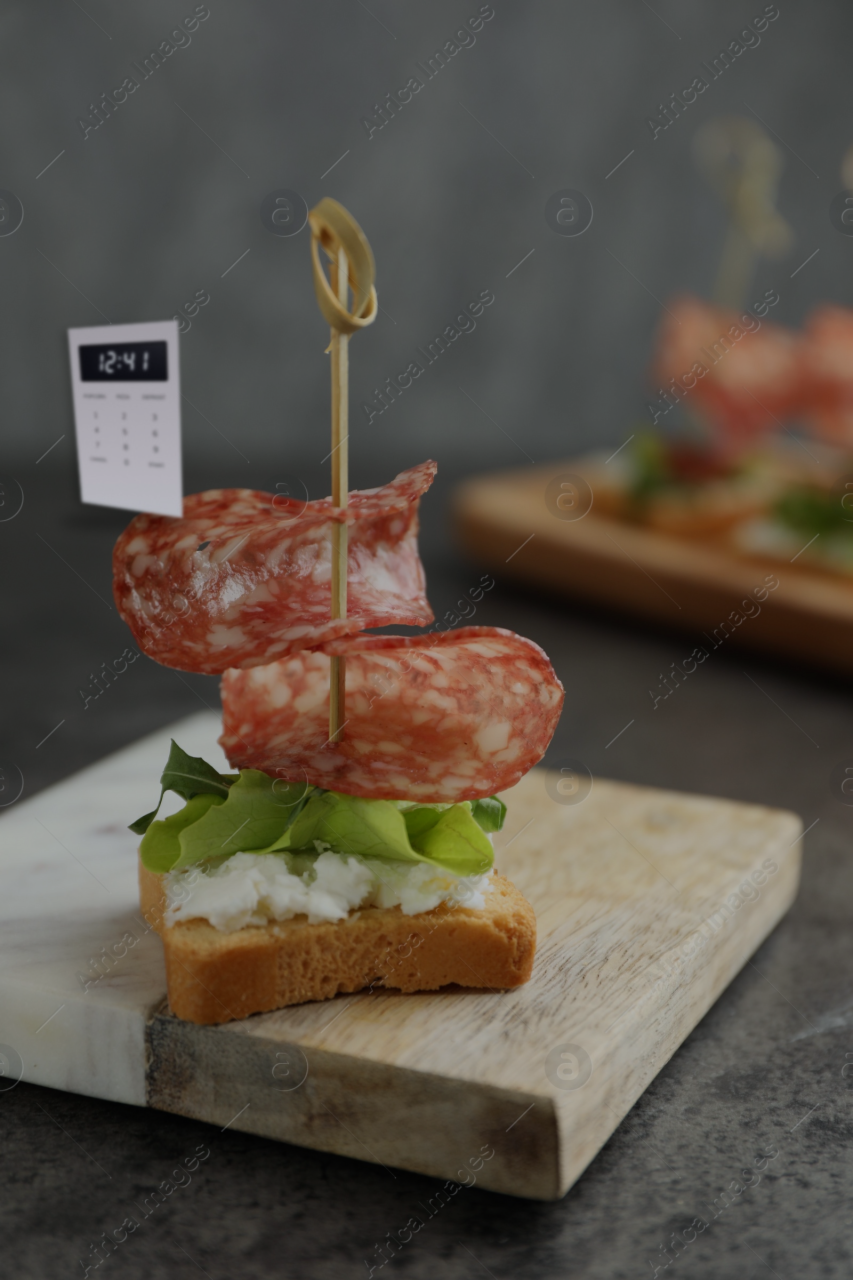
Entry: h=12 m=41
